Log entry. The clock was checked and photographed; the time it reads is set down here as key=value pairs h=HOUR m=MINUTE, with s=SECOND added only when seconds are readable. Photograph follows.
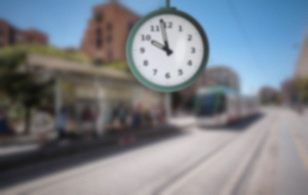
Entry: h=9 m=58
